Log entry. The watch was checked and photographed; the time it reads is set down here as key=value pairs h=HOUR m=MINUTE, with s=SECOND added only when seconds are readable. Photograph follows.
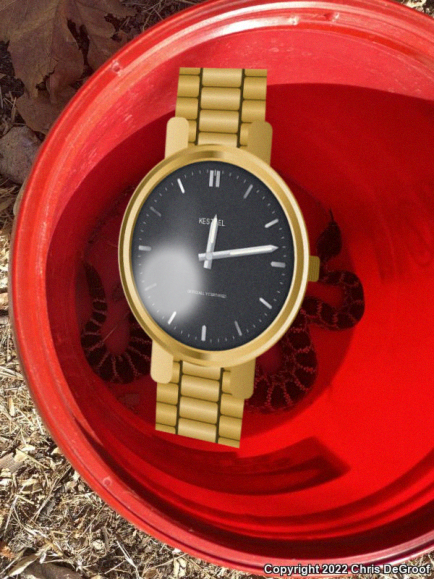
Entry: h=12 m=13
